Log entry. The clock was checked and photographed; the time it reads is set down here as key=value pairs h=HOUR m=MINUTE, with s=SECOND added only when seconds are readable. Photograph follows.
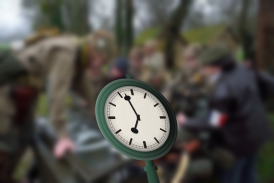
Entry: h=6 m=57
